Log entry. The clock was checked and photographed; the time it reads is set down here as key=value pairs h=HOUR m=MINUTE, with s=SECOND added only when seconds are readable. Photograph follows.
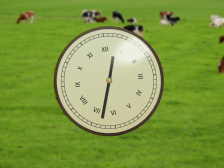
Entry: h=12 m=33
